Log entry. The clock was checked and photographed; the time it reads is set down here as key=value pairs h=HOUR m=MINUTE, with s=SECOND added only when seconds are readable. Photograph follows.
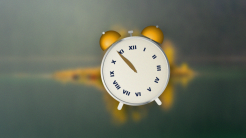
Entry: h=10 m=54
